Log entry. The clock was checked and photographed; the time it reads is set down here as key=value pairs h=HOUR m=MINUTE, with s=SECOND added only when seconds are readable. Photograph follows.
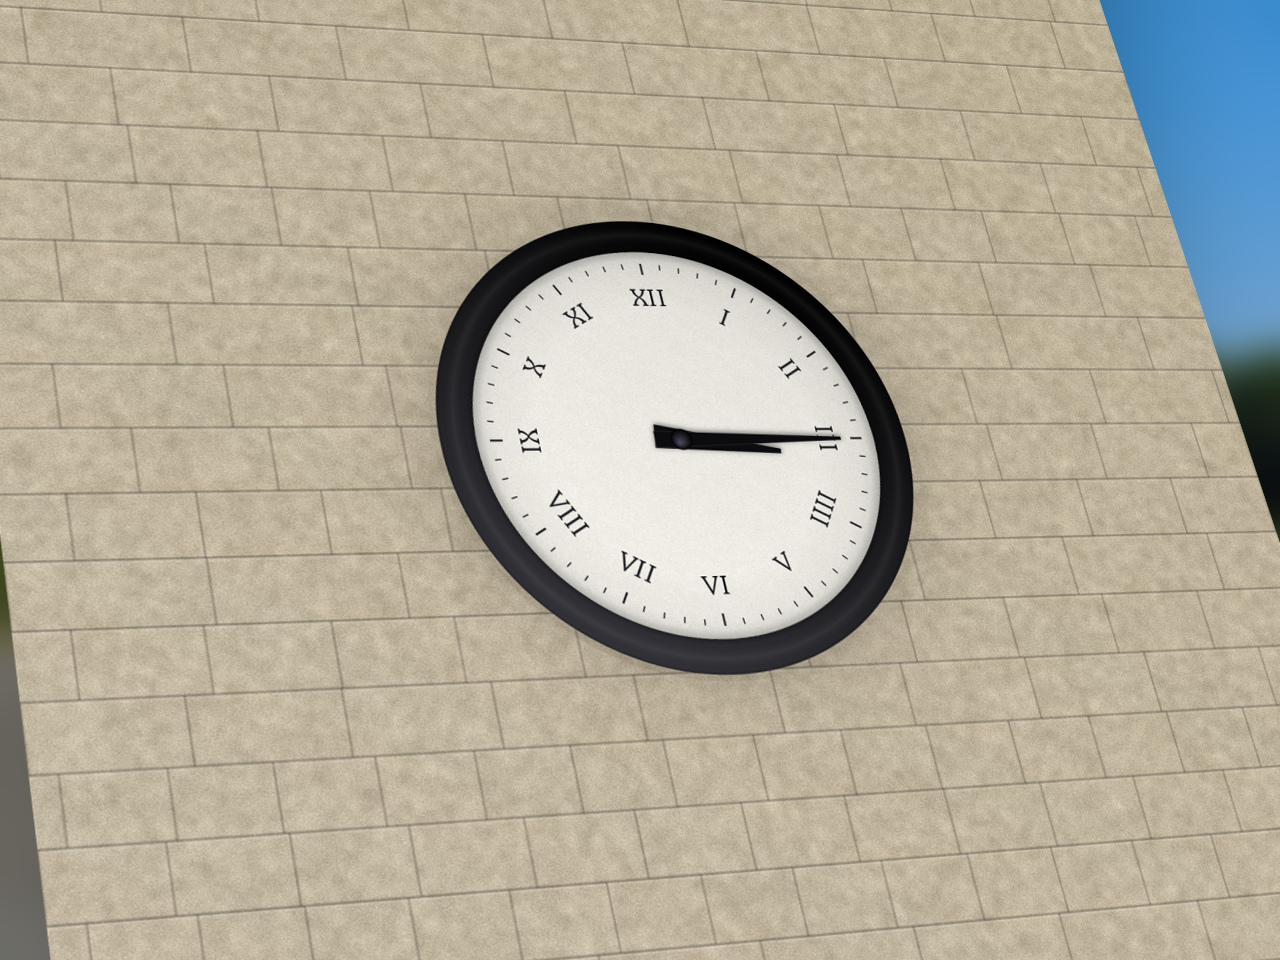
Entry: h=3 m=15
